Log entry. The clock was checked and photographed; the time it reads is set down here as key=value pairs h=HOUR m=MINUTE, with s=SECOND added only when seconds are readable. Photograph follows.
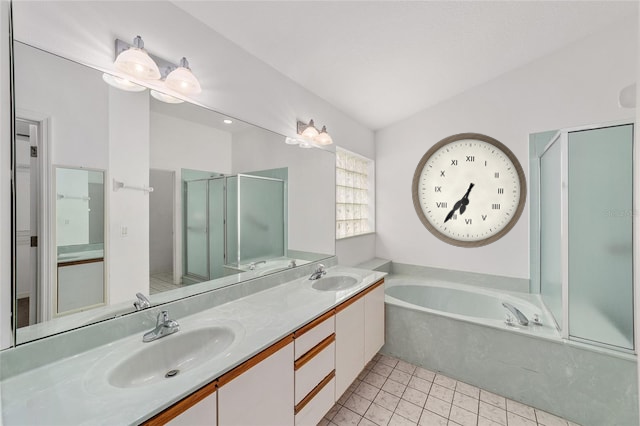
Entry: h=6 m=36
